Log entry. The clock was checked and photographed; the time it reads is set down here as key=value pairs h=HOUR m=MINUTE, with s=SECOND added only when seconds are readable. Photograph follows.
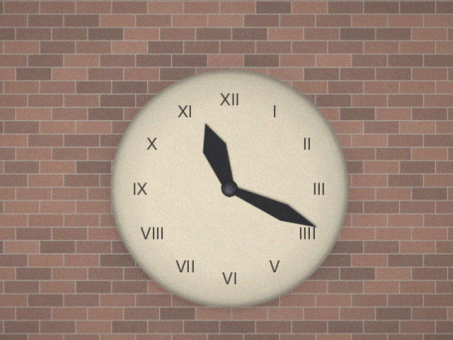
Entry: h=11 m=19
